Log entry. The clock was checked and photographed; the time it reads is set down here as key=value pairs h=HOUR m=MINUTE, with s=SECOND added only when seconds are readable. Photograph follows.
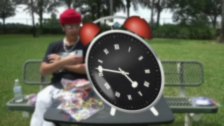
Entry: h=4 m=47
